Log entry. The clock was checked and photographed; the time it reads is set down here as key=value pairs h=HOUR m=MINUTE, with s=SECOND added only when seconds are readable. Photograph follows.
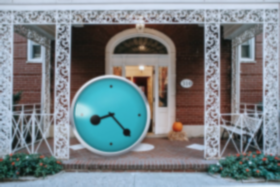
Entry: h=8 m=23
